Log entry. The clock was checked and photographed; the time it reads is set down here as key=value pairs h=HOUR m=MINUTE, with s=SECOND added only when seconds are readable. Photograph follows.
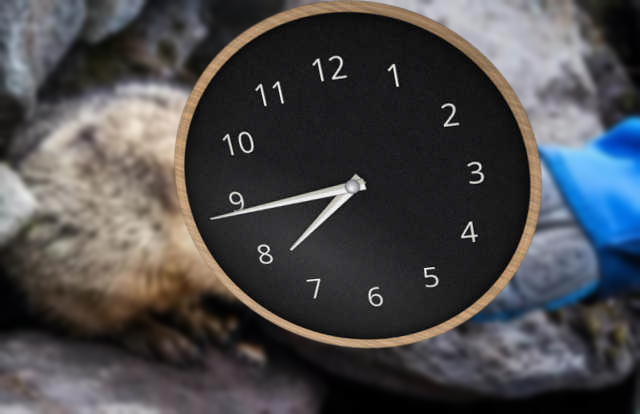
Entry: h=7 m=44
